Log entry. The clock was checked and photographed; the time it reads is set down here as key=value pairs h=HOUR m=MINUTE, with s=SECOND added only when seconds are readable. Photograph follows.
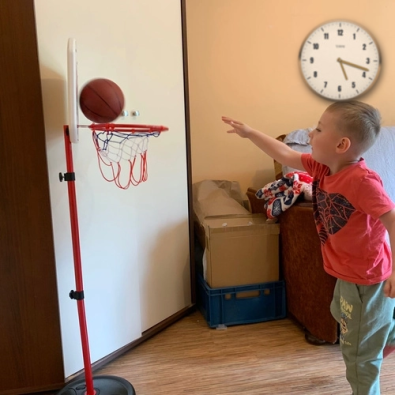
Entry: h=5 m=18
